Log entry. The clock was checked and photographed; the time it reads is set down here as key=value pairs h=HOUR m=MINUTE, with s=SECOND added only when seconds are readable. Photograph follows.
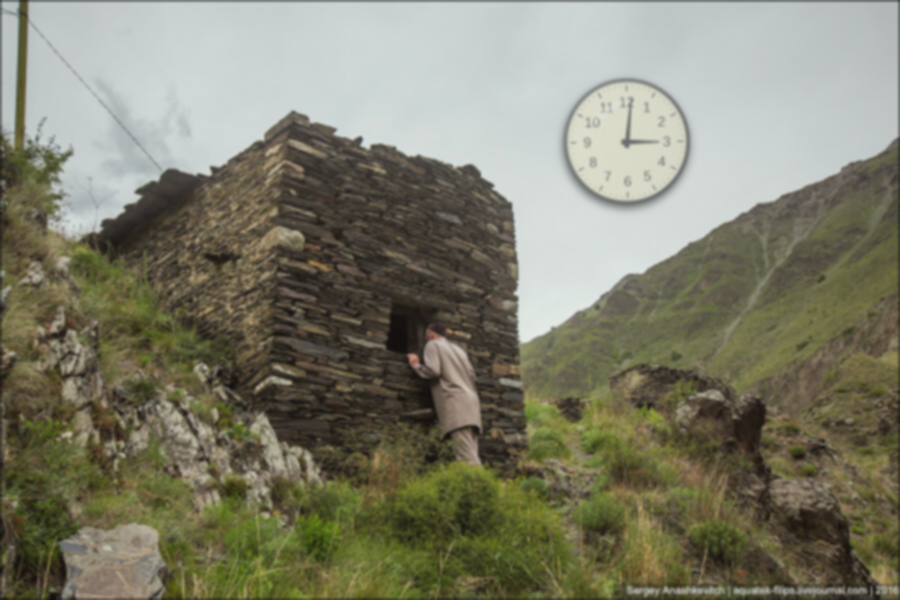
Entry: h=3 m=1
